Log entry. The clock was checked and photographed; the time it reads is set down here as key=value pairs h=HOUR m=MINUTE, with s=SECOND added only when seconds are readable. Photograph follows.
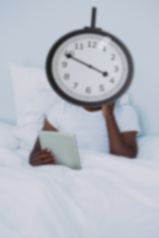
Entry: h=3 m=49
